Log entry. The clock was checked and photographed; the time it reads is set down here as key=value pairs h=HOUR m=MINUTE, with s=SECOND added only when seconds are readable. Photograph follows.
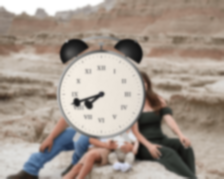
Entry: h=7 m=42
